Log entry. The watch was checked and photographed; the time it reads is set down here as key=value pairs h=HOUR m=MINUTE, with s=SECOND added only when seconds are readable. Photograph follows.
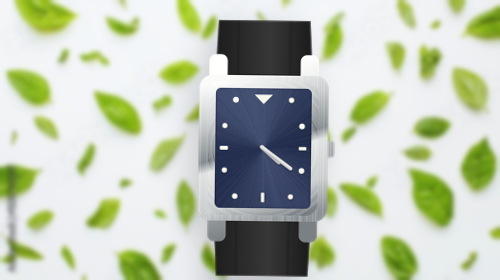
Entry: h=4 m=21
